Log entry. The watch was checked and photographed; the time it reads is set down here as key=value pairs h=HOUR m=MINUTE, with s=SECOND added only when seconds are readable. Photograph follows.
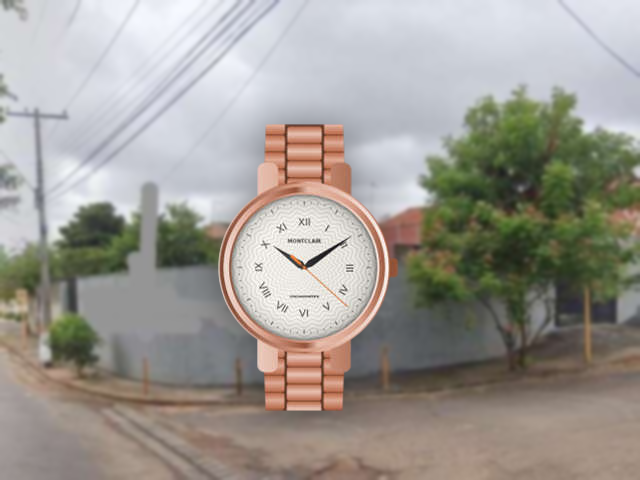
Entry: h=10 m=9 s=22
